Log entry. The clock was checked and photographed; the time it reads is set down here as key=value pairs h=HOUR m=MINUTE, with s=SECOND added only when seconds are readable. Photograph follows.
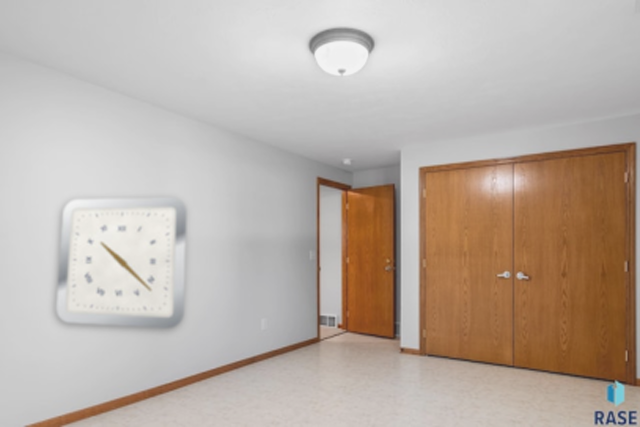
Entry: h=10 m=22
